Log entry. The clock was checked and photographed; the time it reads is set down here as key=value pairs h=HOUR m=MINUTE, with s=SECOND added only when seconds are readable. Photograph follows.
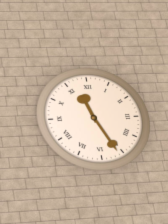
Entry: h=11 m=26
